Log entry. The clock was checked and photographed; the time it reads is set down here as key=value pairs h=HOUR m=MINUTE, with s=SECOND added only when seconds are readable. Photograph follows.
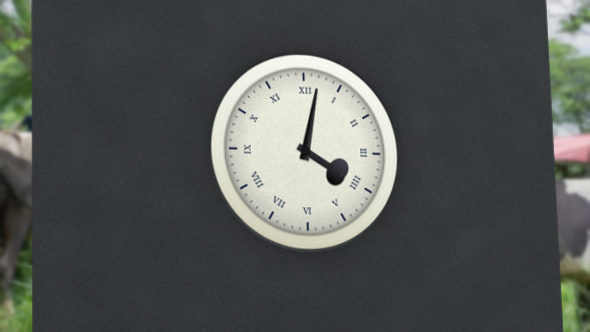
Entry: h=4 m=2
